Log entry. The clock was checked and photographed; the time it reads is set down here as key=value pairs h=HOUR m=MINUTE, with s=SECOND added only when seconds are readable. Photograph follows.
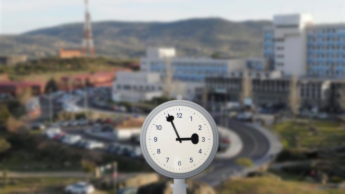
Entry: h=2 m=56
